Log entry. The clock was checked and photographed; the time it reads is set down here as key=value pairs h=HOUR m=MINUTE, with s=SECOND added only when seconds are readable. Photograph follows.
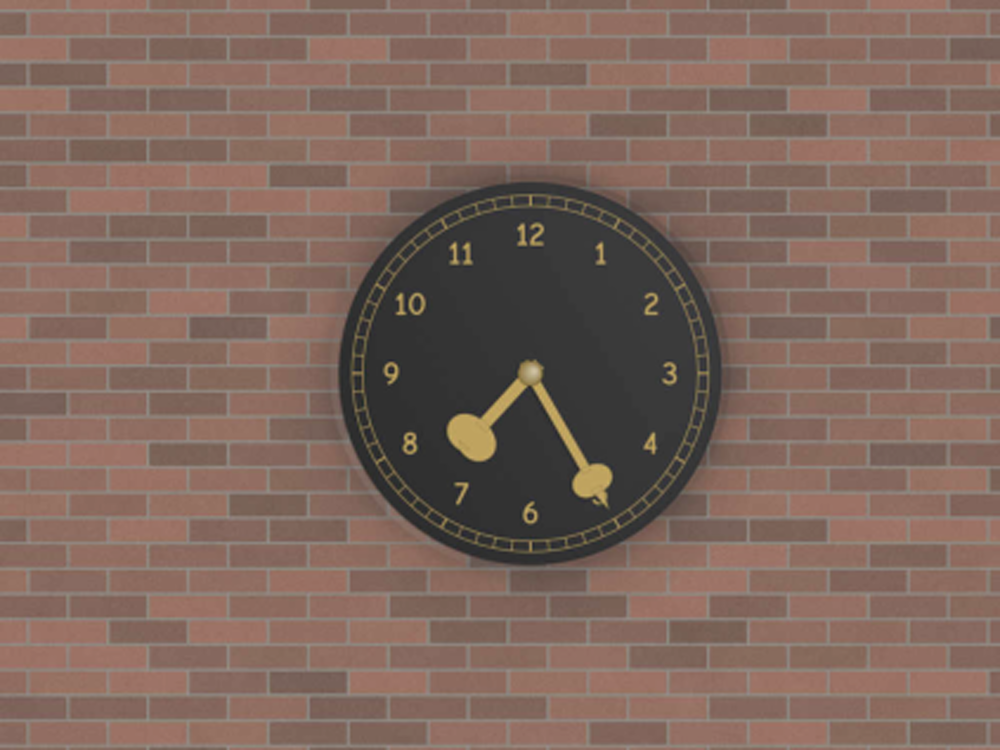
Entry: h=7 m=25
